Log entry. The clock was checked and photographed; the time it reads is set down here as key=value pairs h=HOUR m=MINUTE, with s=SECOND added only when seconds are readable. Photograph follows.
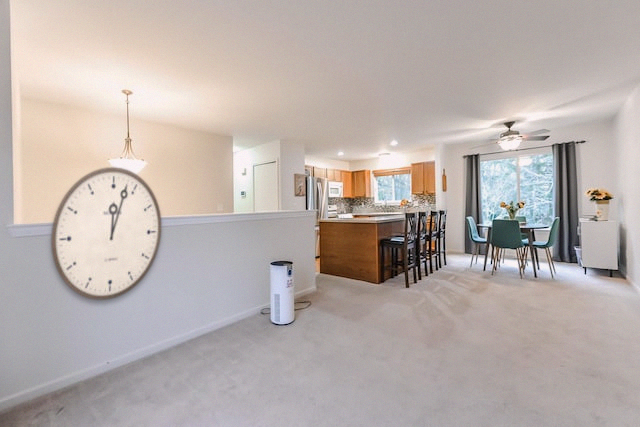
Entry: h=12 m=3
